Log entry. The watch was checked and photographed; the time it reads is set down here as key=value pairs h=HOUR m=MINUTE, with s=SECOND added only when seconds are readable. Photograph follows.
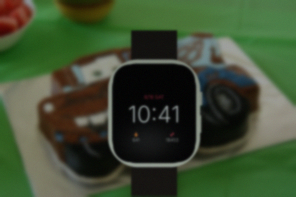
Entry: h=10 m=41
